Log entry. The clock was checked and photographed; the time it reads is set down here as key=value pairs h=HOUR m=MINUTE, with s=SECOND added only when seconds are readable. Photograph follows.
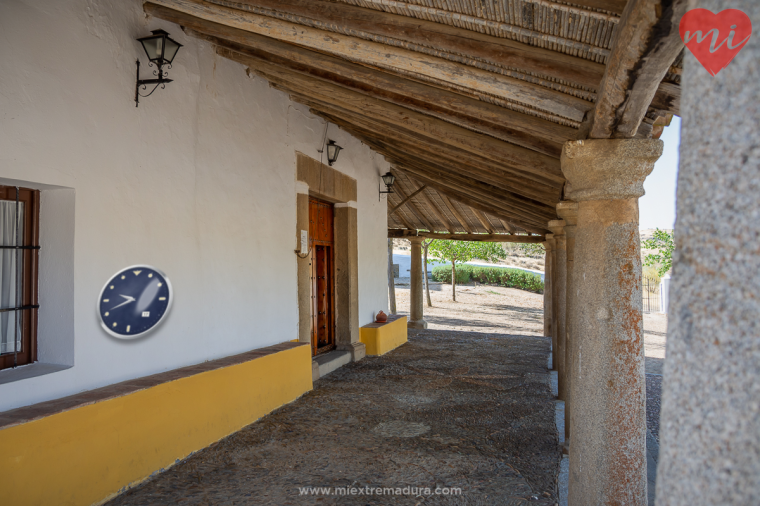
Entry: h=9 m=41
